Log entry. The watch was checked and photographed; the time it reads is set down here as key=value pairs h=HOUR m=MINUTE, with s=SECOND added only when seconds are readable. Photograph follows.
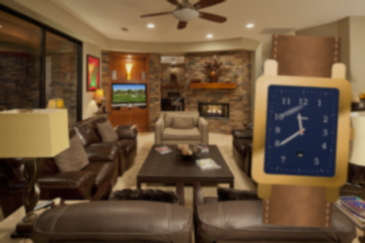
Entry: h=11 m=39
